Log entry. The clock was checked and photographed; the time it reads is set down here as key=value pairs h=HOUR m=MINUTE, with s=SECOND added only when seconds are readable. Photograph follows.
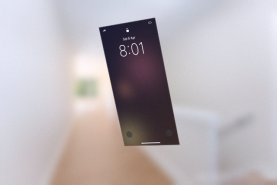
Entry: h=8 m=1
